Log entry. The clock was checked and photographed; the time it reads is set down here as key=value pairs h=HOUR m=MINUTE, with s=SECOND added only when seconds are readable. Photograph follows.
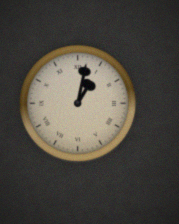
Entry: h=1 m=2
